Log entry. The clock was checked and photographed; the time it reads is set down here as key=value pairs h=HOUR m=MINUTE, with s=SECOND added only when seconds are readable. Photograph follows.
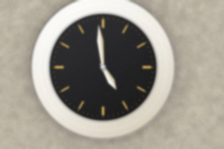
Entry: h=4 m=59
